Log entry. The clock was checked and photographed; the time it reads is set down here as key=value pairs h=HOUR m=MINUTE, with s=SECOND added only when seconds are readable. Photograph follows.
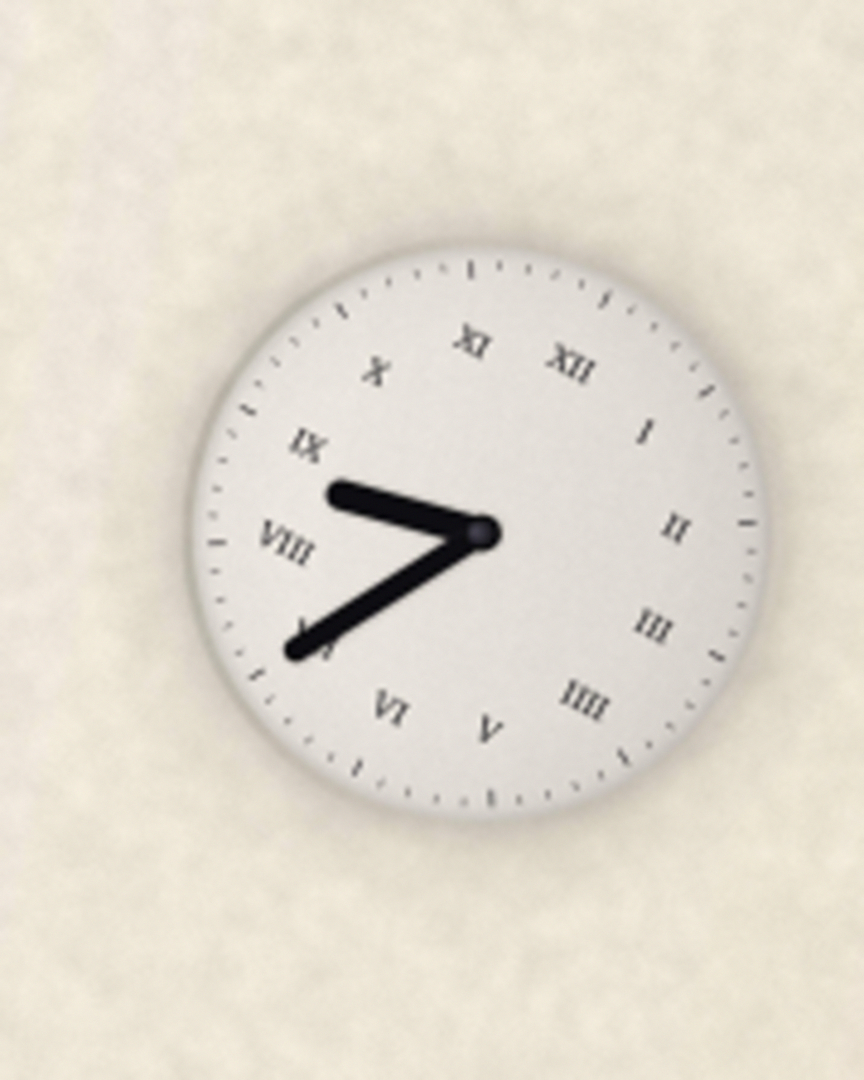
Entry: h=8 m=35
